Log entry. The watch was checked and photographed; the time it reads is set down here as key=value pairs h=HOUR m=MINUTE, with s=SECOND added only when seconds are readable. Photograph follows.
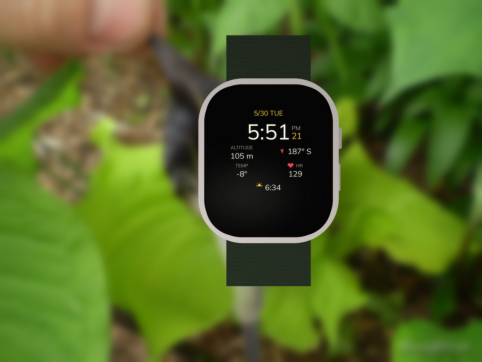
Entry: h=5 m=51 s=21
